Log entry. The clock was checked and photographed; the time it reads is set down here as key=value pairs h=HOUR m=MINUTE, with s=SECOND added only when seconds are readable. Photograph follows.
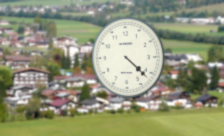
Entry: h=4 m=22
